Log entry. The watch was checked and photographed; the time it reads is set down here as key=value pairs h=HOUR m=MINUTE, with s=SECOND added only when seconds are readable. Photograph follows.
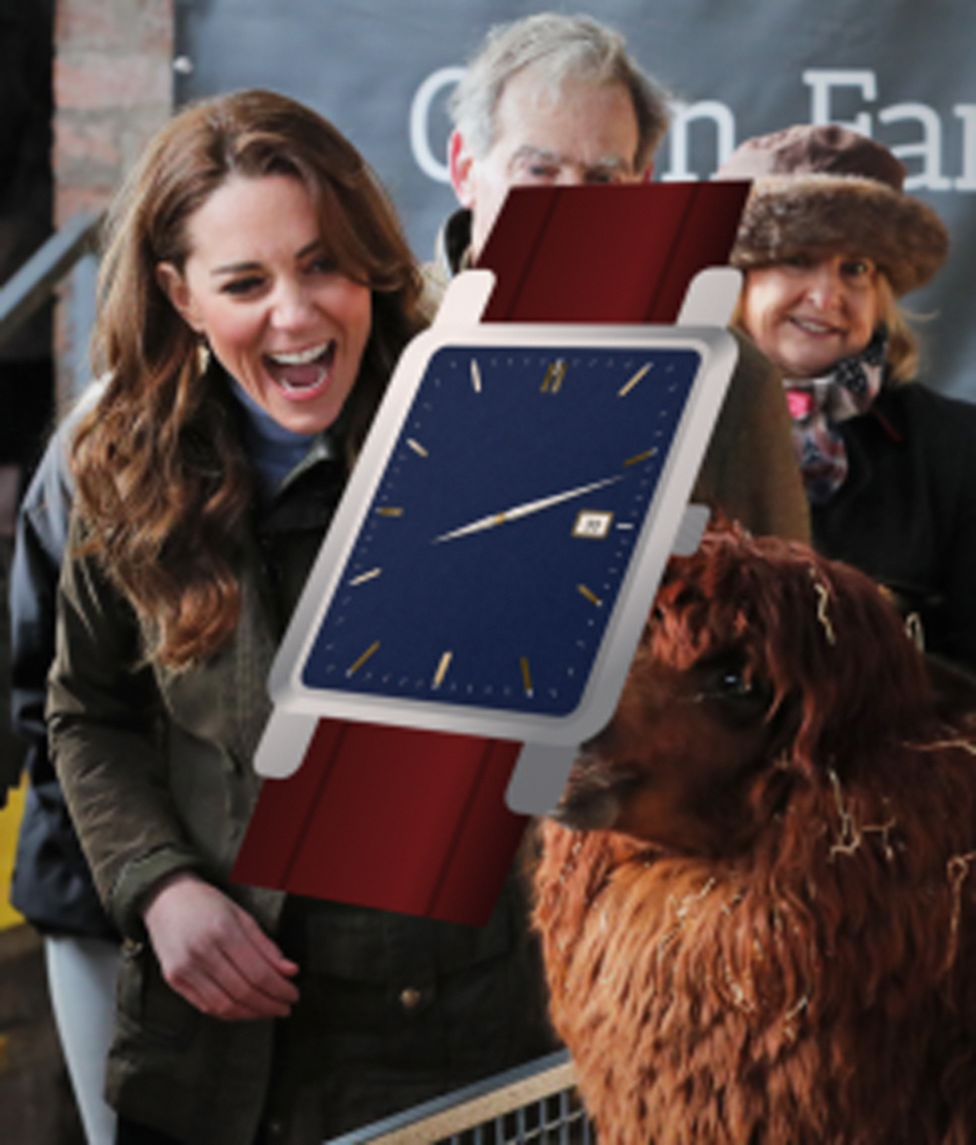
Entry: h=8 m=11
